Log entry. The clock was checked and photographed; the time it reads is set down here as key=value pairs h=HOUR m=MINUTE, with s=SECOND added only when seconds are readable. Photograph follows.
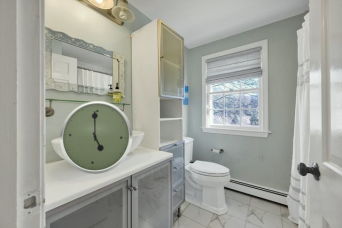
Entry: h=4 m=59
